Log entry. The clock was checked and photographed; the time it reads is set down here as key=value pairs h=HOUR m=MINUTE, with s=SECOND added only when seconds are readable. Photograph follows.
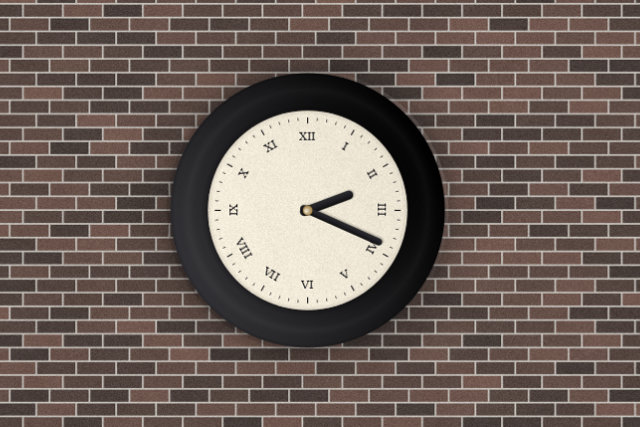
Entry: h=2 m=19
